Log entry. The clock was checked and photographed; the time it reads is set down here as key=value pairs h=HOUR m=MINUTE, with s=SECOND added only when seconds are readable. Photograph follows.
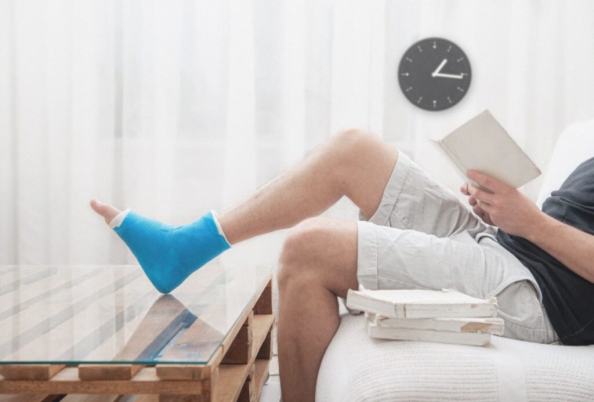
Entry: h=1 m=16
